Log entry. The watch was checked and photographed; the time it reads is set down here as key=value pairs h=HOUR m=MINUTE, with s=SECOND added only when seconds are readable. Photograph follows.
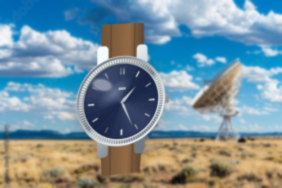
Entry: h=1 m=26
